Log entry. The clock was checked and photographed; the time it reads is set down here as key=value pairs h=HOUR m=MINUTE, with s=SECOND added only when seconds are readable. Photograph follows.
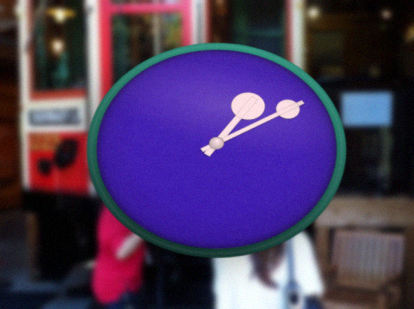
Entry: h=1 m=10
